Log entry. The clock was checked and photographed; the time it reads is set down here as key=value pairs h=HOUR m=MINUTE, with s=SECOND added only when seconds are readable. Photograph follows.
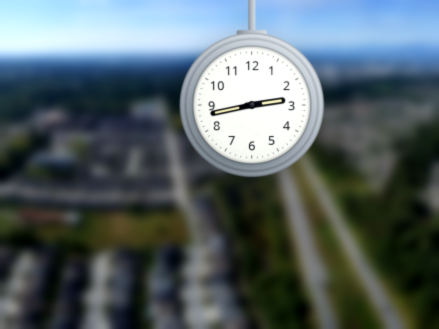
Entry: h=2 m=43
